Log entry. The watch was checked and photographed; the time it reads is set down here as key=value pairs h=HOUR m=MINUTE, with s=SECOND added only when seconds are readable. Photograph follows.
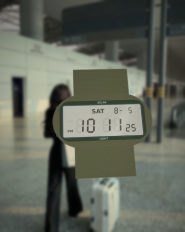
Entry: h=10 m=11 s=25
